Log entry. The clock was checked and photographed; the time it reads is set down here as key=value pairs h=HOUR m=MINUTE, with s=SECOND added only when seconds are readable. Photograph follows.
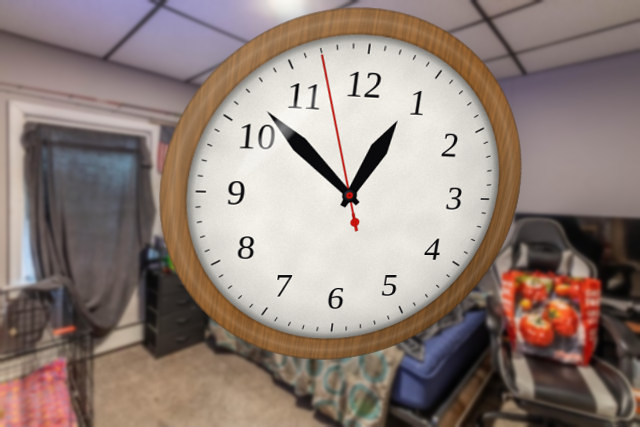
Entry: h=12 m=51 s=57
